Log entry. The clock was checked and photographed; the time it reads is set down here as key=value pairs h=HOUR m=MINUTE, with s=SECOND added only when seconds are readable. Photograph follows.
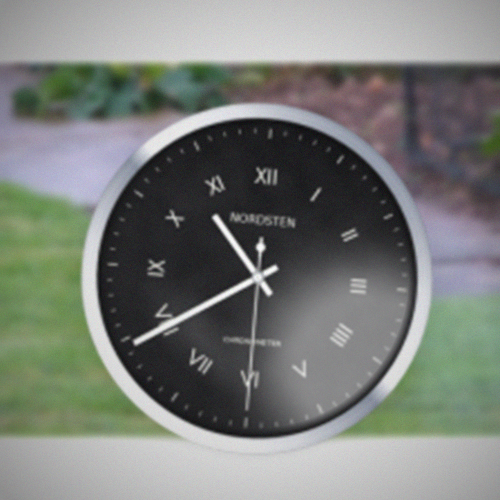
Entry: h=10 m=39 s=30
